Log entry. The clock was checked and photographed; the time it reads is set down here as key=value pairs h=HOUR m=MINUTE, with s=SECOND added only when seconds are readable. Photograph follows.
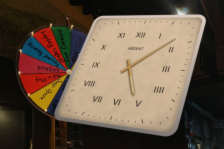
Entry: h=5 m=8
